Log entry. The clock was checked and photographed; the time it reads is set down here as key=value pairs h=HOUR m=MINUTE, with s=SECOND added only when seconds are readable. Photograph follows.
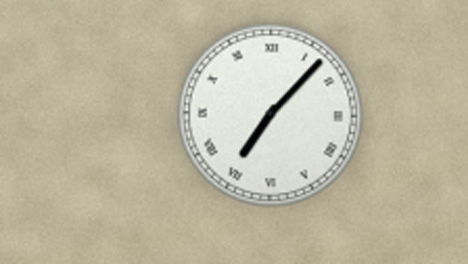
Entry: h=7 m=7
